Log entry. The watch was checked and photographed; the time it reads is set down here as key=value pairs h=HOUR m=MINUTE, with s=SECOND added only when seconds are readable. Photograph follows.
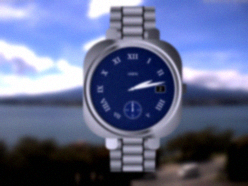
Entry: h=2 m=13
